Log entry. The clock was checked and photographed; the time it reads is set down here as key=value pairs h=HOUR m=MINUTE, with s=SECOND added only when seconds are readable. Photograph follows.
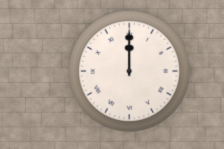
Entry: h=12 m=0
